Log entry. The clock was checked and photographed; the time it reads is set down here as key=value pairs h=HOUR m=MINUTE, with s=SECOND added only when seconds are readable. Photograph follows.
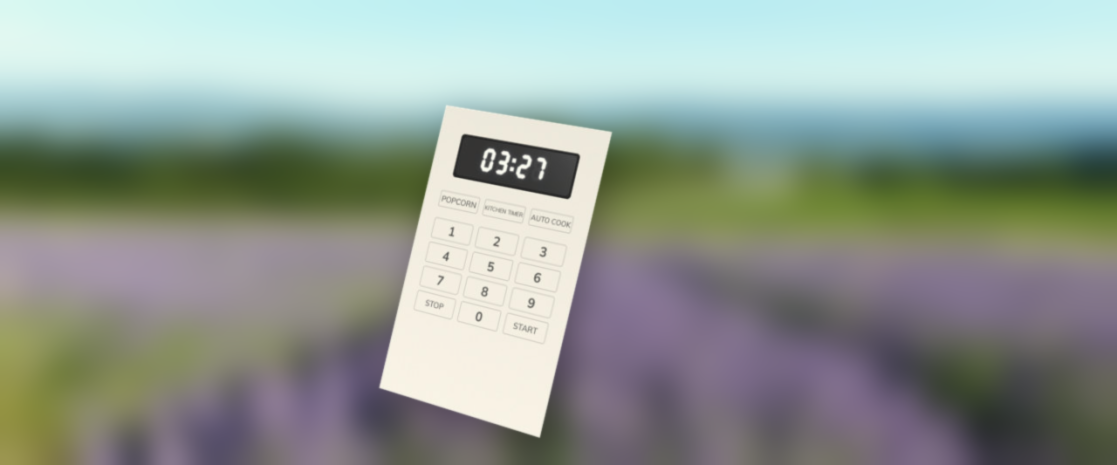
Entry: h=3 m=27
